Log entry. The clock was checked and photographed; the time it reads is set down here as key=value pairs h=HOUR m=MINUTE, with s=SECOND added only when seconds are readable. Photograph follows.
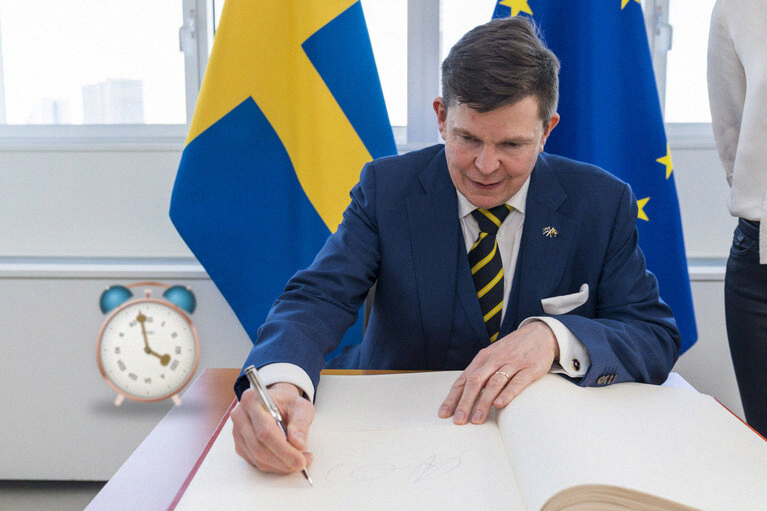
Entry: h=3 m=58
